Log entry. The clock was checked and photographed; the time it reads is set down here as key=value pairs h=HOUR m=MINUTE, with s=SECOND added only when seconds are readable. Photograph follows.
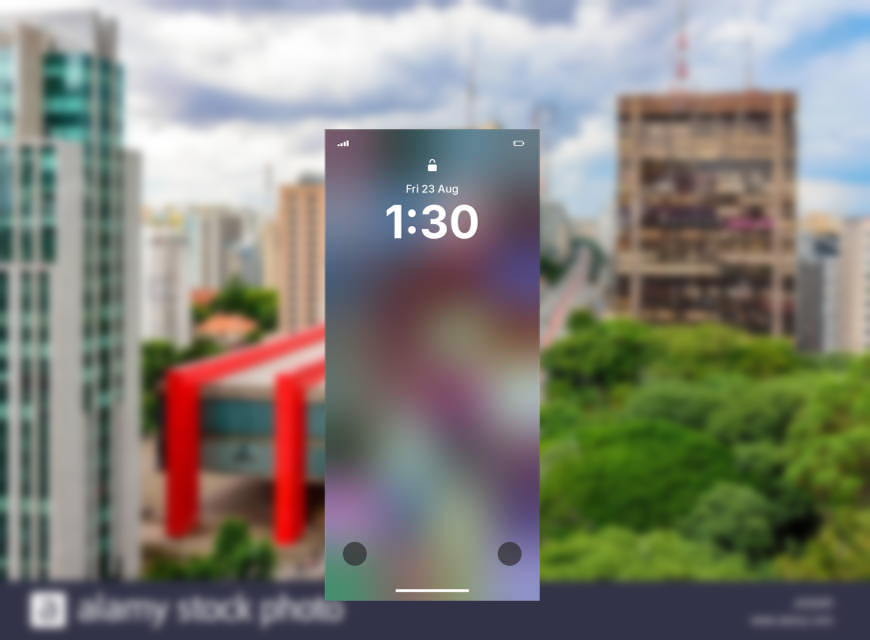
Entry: h=1 m=30
